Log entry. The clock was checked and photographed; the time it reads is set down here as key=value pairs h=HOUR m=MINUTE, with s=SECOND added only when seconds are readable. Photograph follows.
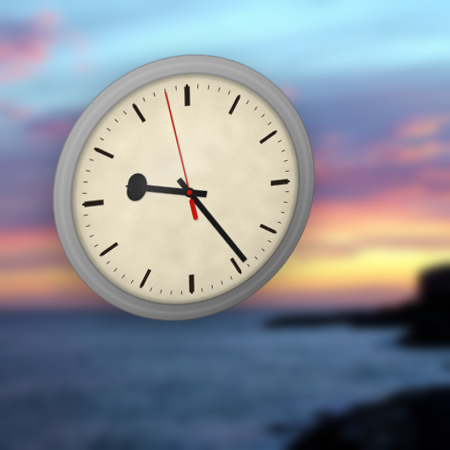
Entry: h=9 m=23 s=58
